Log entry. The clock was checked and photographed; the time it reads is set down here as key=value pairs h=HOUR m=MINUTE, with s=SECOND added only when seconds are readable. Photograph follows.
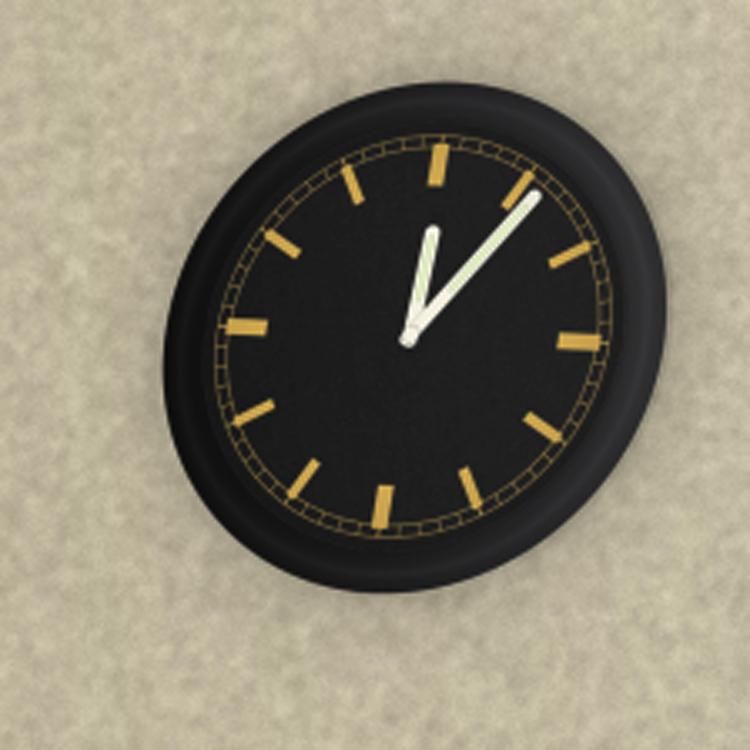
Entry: h=12 m=6
